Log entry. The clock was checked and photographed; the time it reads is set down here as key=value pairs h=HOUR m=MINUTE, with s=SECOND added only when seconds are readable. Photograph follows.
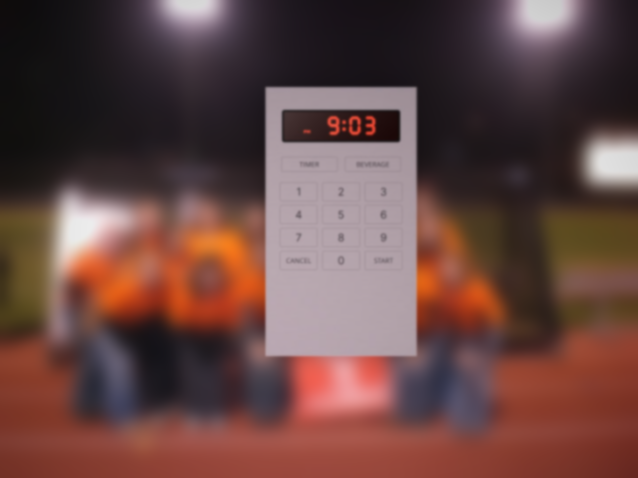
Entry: h=9 m=3
